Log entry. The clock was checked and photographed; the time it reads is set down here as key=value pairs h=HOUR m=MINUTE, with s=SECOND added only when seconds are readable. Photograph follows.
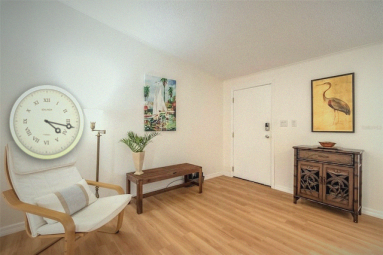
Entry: h=4 m=17
